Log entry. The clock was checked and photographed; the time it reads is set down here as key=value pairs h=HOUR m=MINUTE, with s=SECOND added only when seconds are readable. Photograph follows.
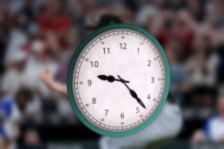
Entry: h=9 m=23
